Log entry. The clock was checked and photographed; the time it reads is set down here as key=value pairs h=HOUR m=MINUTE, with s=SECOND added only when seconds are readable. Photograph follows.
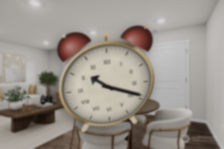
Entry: h=10 m=19
